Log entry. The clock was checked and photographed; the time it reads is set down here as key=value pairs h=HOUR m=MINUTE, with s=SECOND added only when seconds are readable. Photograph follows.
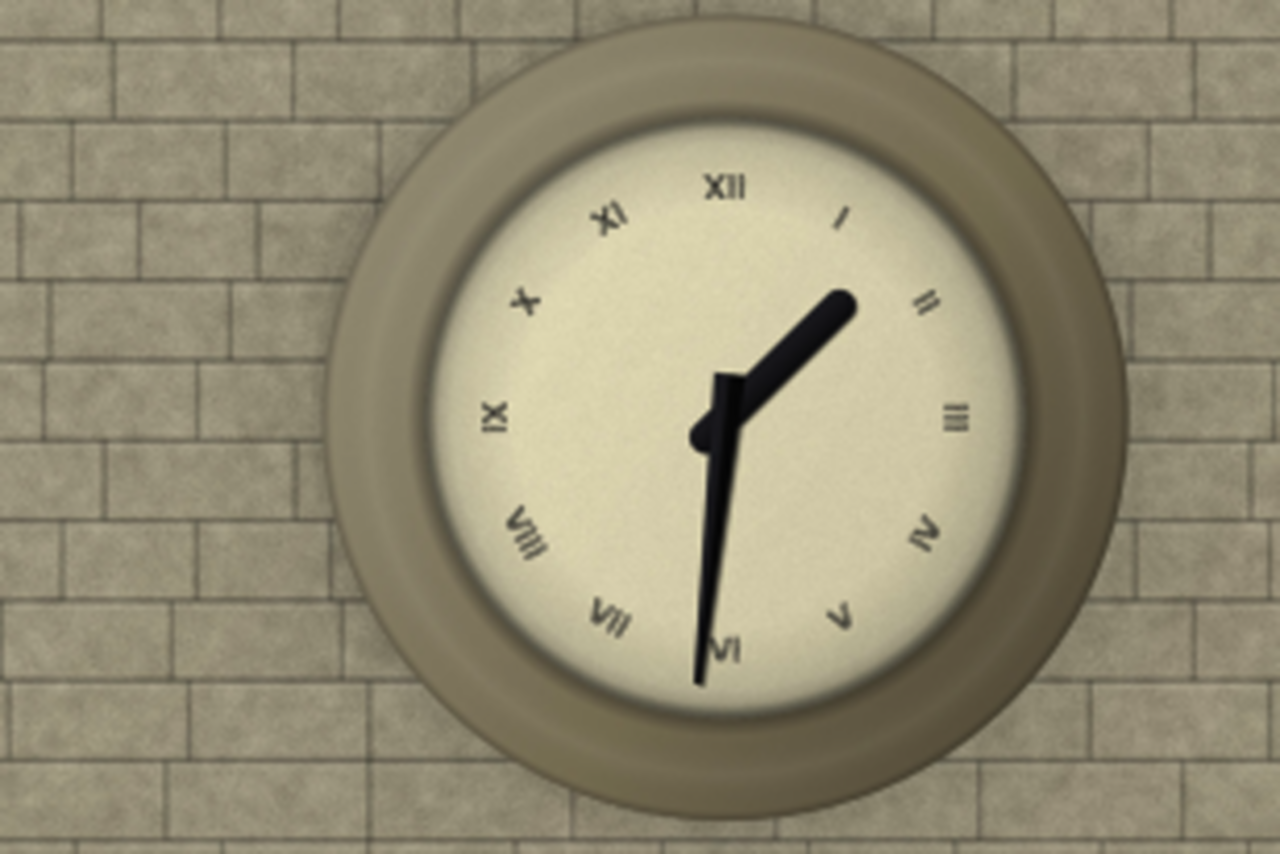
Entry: h=1 m=31
